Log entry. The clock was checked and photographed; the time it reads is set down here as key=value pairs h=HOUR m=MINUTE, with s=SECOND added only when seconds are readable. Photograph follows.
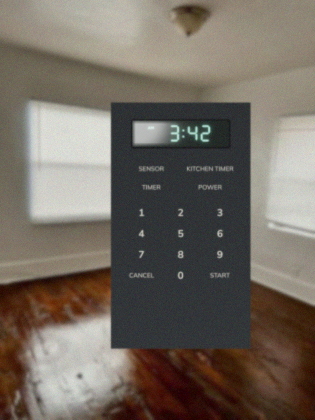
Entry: h=3 m=42
